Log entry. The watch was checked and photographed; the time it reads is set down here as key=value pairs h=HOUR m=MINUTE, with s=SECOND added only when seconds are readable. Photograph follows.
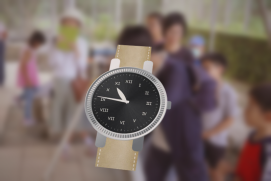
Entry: h=10 m=46
